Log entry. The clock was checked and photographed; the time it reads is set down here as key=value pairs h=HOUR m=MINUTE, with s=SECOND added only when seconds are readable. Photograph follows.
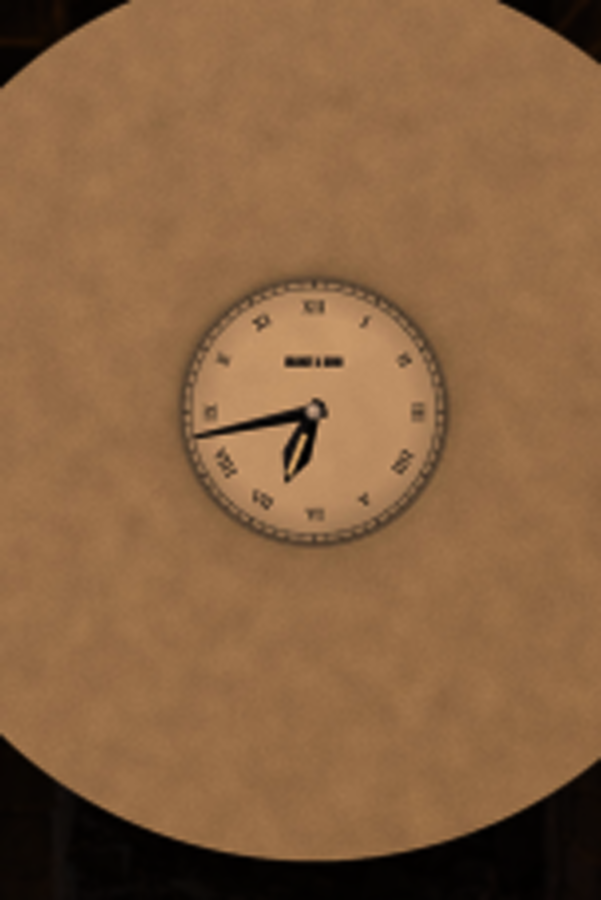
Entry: h=6 m=43
